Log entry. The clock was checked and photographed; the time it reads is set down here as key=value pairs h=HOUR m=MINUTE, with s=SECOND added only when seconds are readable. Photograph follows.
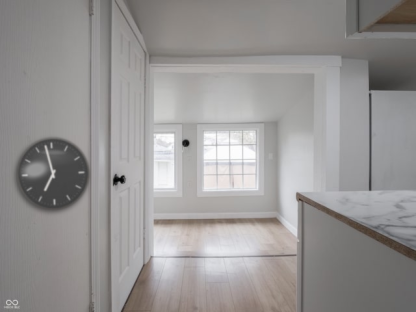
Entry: h=6 m=58
